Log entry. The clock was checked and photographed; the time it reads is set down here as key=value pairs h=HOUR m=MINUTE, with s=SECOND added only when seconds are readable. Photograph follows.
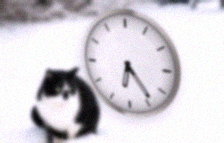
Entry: h=6 m=24
